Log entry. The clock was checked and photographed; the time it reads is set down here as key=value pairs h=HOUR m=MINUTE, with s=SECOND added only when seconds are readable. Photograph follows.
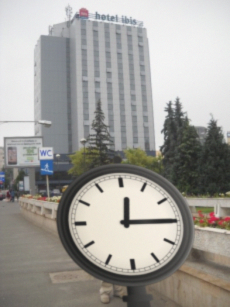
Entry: h=12 m=15
